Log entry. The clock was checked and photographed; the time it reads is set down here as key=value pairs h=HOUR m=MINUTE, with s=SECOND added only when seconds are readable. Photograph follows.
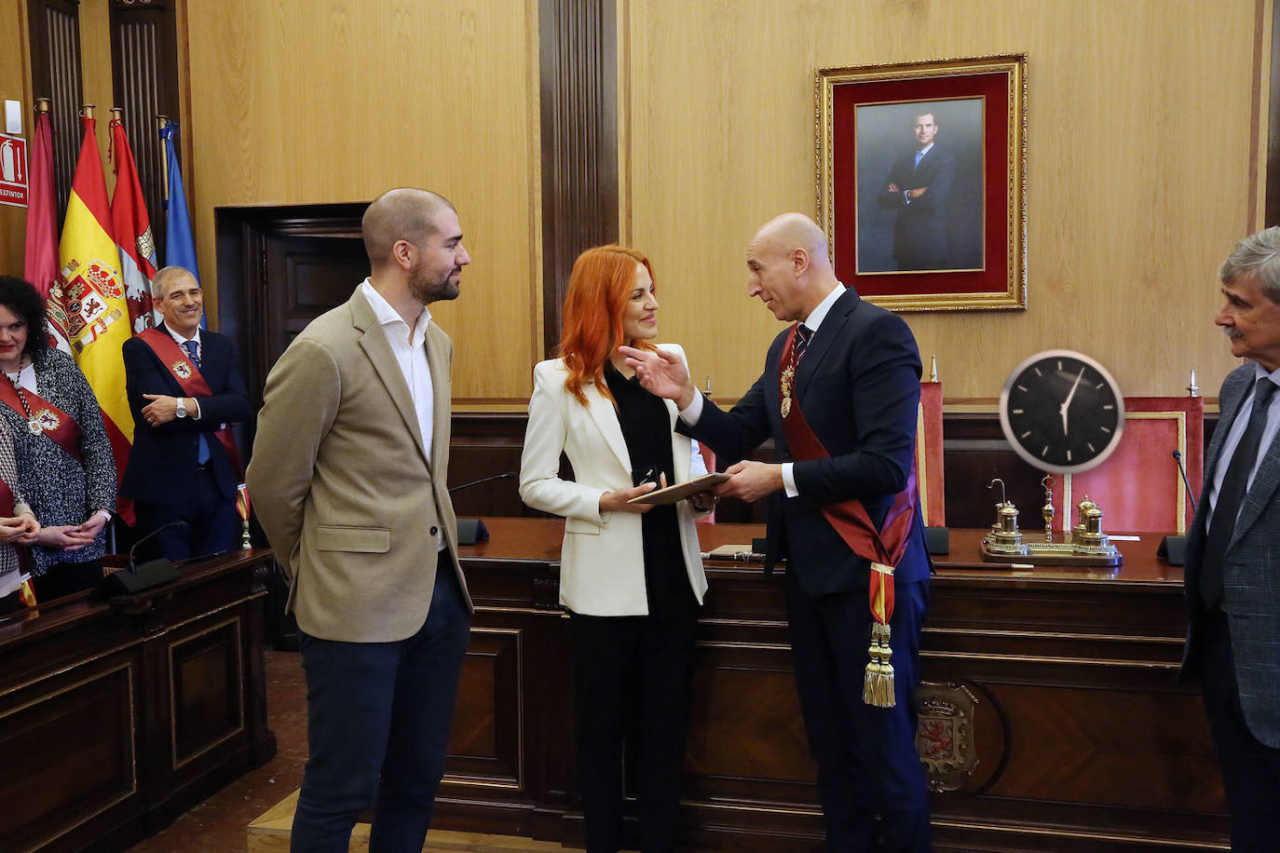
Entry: h=6 m=5
